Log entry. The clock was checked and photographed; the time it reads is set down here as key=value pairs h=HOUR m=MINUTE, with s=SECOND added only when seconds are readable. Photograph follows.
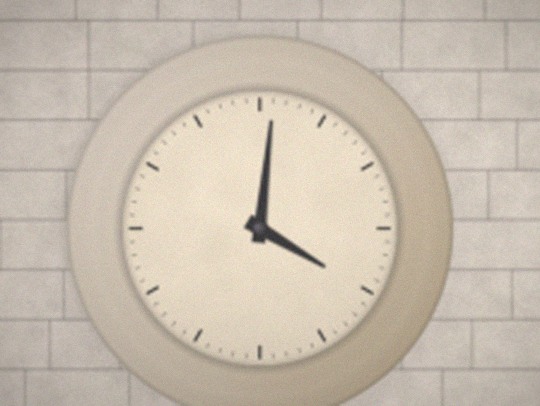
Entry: h=4 m=1
